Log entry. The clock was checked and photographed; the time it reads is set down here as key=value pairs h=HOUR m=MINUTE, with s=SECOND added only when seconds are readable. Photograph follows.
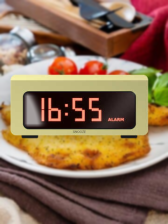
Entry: h=16 m=55
